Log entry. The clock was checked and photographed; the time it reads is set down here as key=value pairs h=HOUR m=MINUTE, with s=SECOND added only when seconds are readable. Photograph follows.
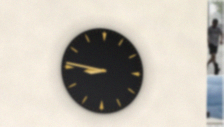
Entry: h=8 m=46
